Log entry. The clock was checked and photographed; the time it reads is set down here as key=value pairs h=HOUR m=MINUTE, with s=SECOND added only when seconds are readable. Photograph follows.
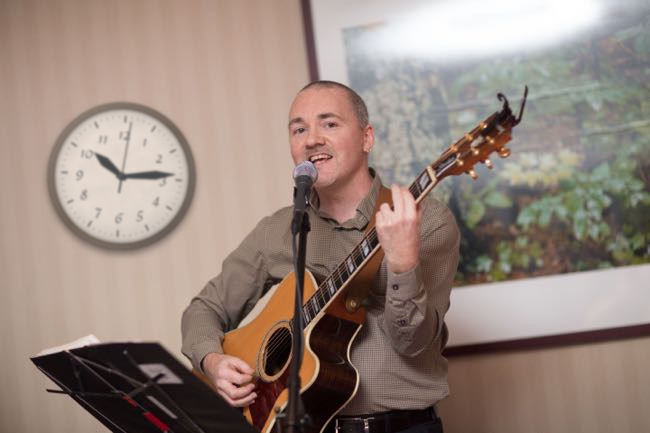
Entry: h=10 m=14 s=1
